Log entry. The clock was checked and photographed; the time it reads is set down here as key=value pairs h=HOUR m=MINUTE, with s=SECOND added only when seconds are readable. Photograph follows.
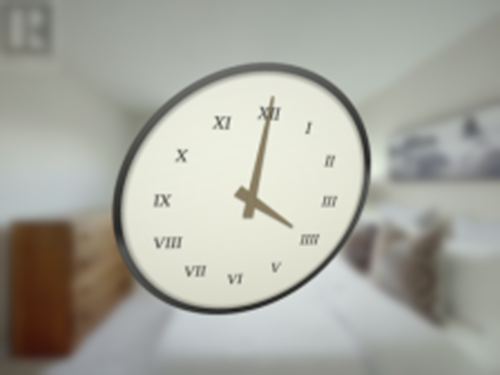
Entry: h=4 m=0
